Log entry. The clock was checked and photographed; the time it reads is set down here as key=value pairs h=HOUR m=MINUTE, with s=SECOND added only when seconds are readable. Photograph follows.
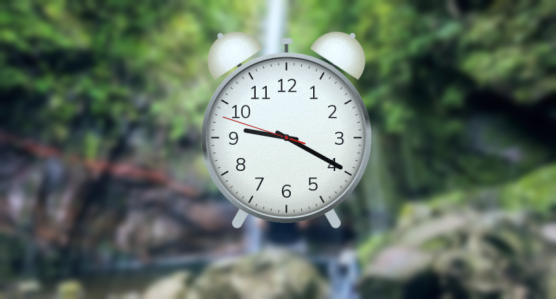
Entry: h=9 m=19 s=48
